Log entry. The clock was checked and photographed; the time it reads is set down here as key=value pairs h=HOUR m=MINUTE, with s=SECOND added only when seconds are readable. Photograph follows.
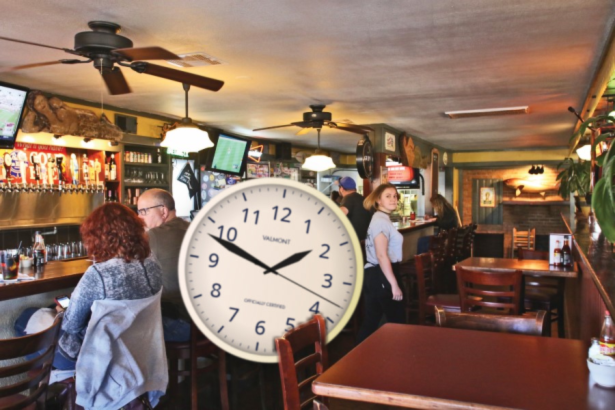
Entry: h=1 m=48 s=18
